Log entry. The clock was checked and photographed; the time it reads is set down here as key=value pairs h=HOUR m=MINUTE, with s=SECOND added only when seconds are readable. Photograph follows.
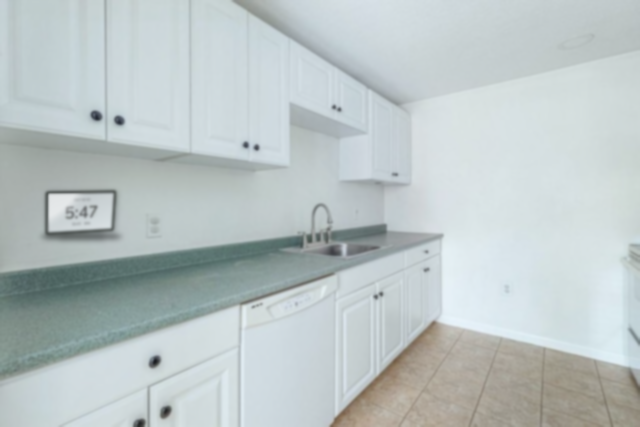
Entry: h=5 m=47
